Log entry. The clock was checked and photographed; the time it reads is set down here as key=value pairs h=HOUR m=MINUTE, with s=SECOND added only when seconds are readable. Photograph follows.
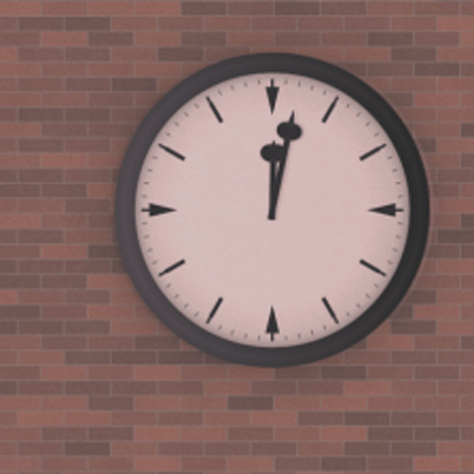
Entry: h=12 m=2
